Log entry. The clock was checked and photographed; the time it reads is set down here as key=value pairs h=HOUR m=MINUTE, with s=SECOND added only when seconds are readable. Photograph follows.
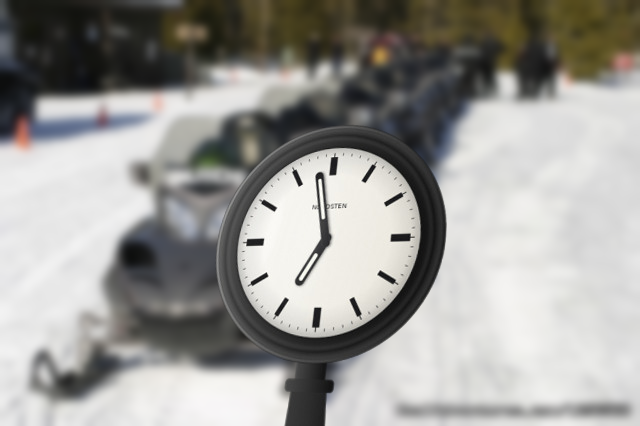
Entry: h=6 m=58
